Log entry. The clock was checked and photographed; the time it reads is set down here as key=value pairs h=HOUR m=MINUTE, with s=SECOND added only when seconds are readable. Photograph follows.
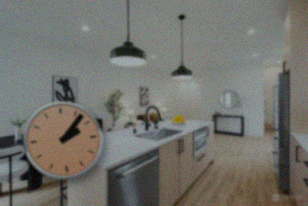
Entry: h=2 m=7
